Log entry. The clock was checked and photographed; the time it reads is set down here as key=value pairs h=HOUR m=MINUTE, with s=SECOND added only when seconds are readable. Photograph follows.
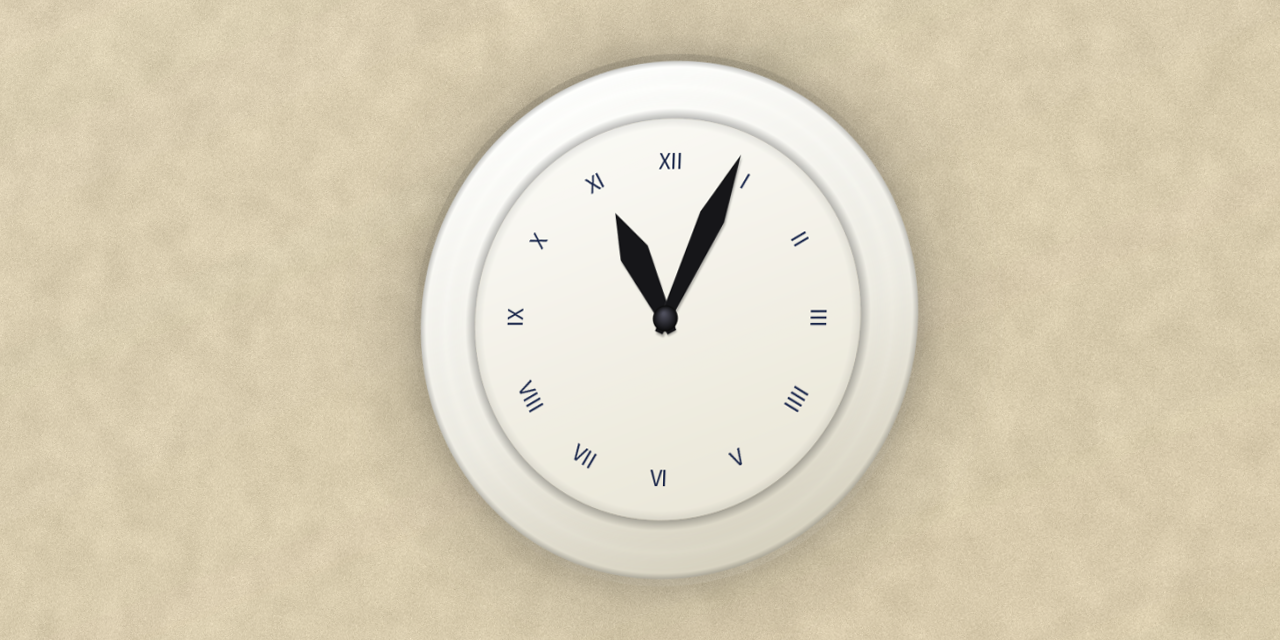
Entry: h=11 m=4
